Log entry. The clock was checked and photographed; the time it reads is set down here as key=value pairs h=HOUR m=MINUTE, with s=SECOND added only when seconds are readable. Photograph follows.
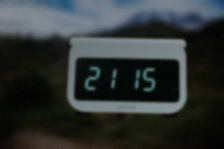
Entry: h=21 m=15
